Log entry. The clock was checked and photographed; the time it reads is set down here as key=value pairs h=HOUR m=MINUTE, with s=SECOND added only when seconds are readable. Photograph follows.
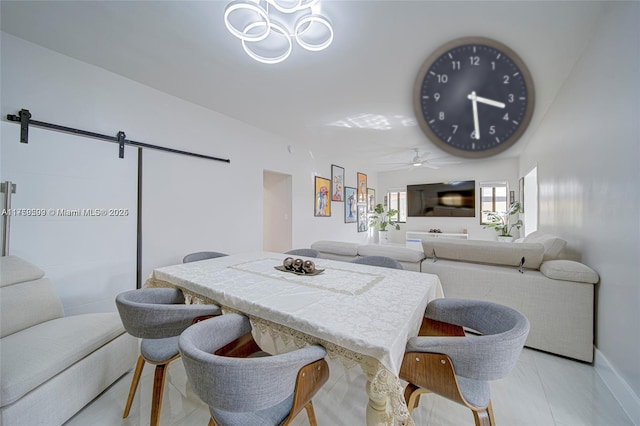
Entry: h=3 m=29
